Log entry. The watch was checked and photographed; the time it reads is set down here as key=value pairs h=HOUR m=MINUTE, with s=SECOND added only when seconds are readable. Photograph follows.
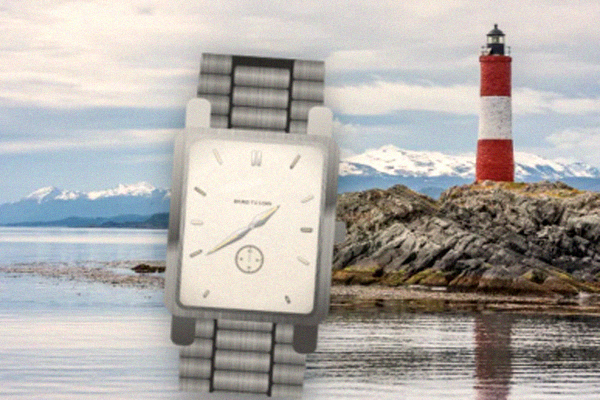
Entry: h=1 m=39
